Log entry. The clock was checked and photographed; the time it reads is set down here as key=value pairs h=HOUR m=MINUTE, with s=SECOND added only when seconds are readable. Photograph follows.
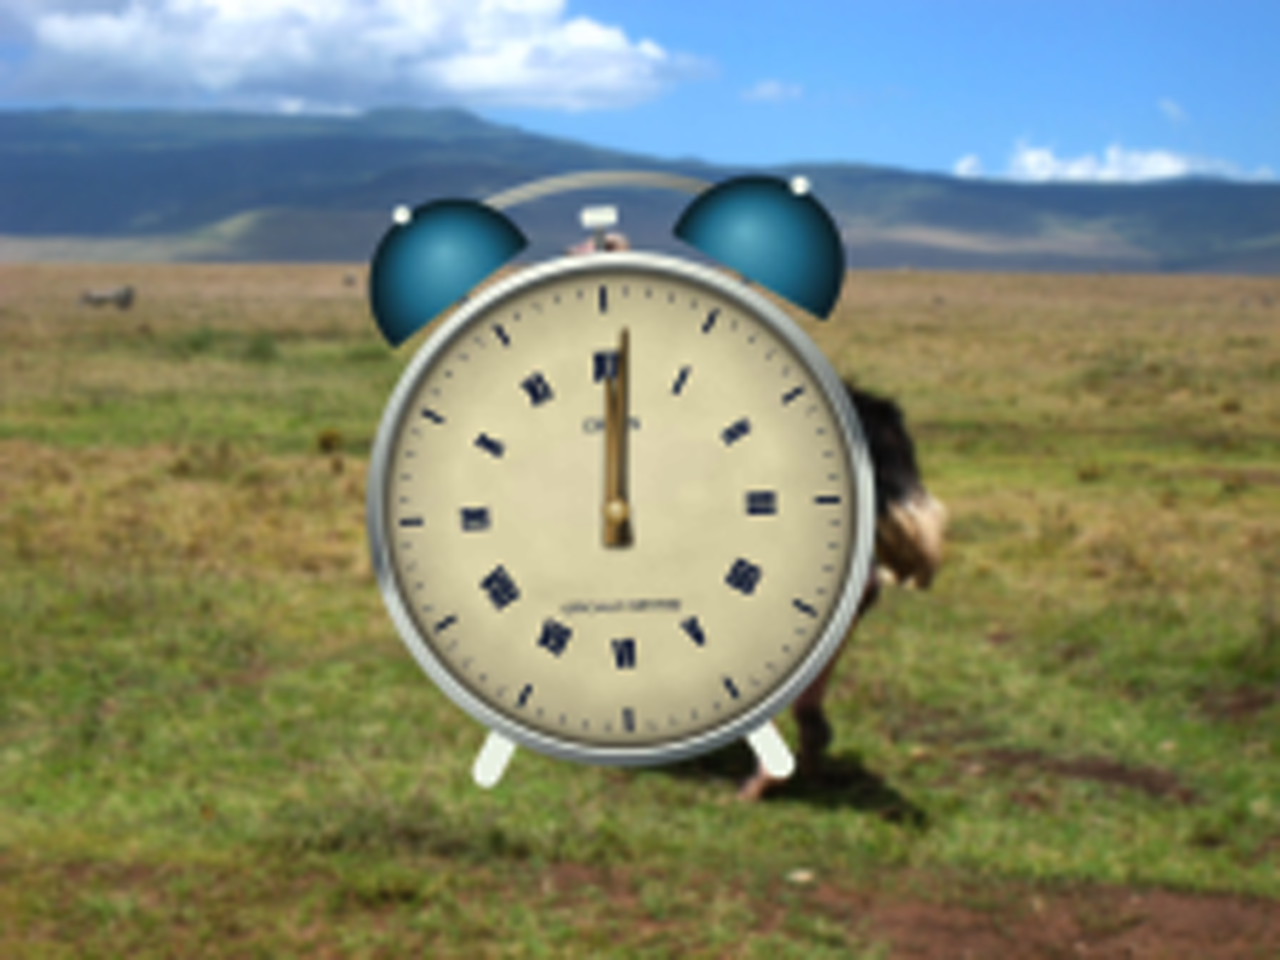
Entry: h=12 m=1
